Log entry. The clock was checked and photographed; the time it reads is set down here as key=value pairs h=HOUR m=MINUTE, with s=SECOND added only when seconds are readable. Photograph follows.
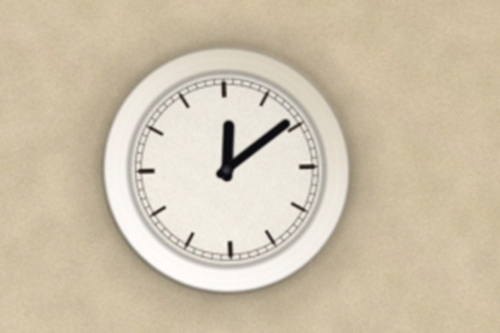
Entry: h=12 m=9
